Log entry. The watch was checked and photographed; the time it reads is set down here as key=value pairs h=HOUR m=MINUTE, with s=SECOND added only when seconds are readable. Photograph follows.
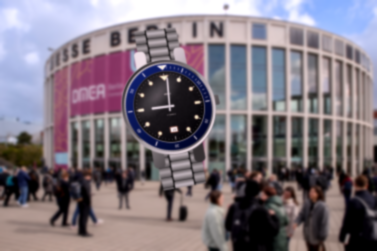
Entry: h=9 m=1
